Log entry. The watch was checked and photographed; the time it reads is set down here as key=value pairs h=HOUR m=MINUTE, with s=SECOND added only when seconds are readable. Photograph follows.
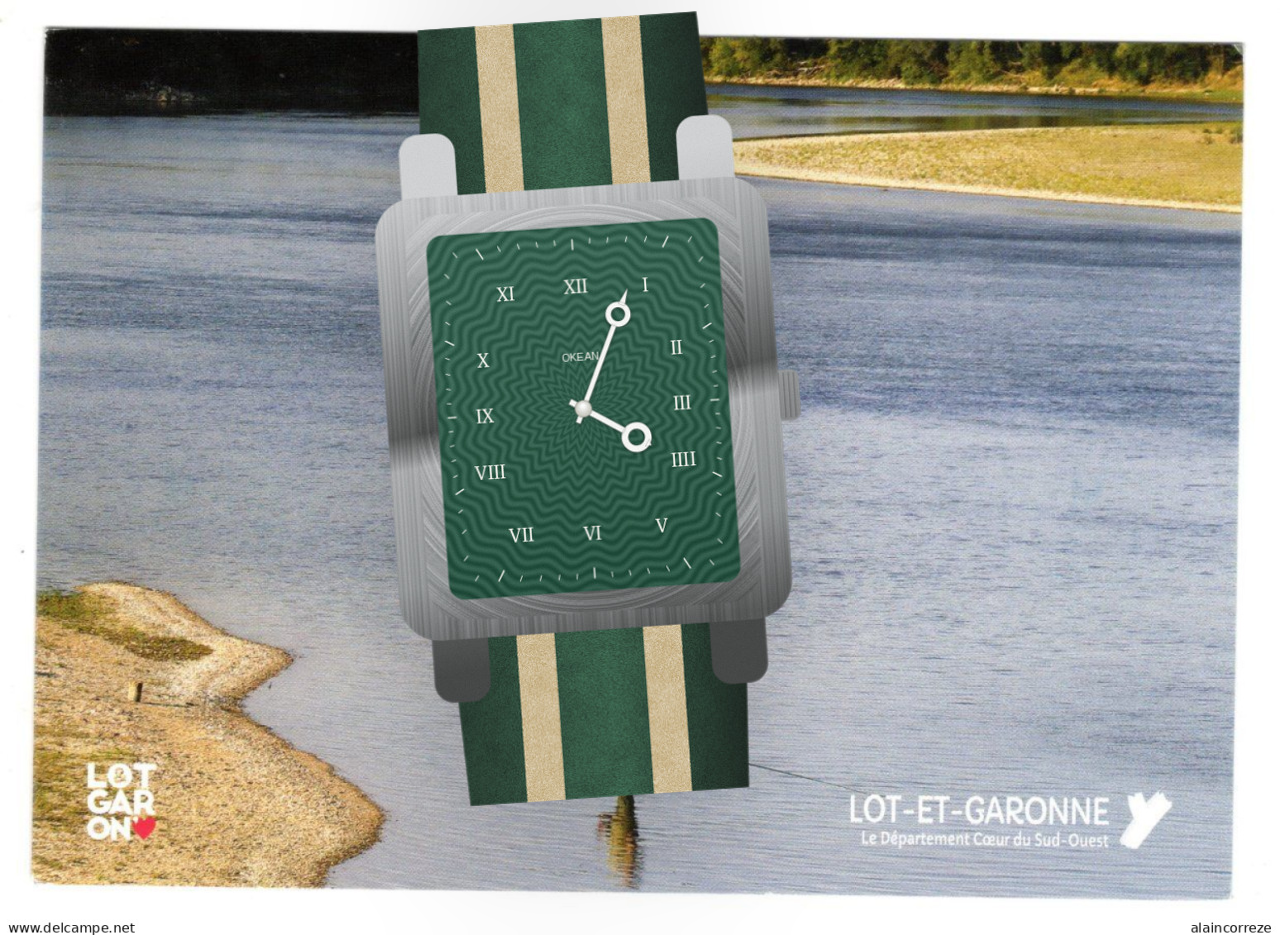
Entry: h=4 m=4
